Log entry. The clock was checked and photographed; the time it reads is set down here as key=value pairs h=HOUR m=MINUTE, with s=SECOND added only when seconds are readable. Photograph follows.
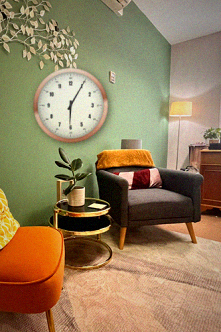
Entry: h=6 m=5
